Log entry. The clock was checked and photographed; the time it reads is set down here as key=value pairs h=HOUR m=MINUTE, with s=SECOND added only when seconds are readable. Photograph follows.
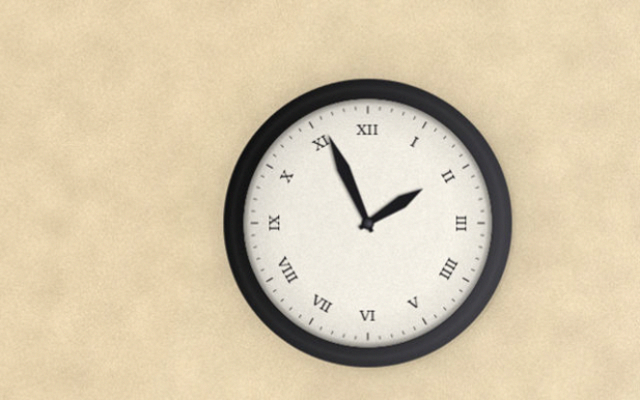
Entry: h=1 m=56
